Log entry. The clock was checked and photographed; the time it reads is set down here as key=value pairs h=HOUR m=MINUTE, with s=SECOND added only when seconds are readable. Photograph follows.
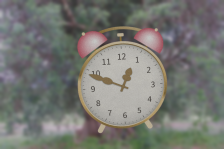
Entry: h=12 m=49
